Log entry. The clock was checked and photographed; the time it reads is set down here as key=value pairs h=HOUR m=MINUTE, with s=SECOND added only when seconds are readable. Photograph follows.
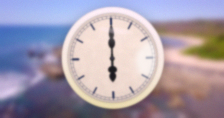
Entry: h=6 m=0
